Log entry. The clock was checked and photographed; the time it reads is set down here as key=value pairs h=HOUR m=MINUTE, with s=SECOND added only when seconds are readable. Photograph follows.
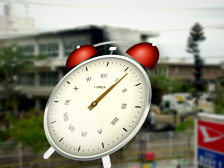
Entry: h=1 m=6
